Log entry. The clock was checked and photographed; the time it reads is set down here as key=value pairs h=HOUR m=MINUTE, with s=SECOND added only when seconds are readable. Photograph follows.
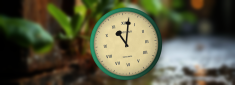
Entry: h=11 m=2
